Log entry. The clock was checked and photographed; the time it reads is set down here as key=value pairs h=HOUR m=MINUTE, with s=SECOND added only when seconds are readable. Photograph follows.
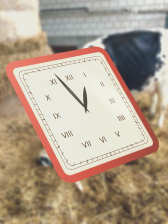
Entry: h=12 m=57
